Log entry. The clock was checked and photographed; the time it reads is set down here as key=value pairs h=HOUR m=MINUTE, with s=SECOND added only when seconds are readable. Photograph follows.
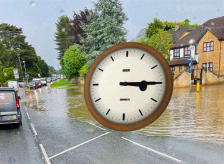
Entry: h=3 m=15
